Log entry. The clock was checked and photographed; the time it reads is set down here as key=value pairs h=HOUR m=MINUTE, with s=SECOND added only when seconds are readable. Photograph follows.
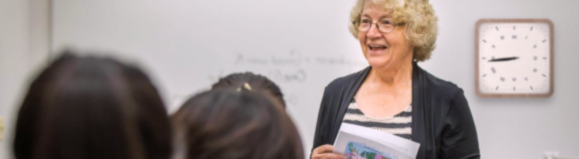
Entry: h=8 m=44
